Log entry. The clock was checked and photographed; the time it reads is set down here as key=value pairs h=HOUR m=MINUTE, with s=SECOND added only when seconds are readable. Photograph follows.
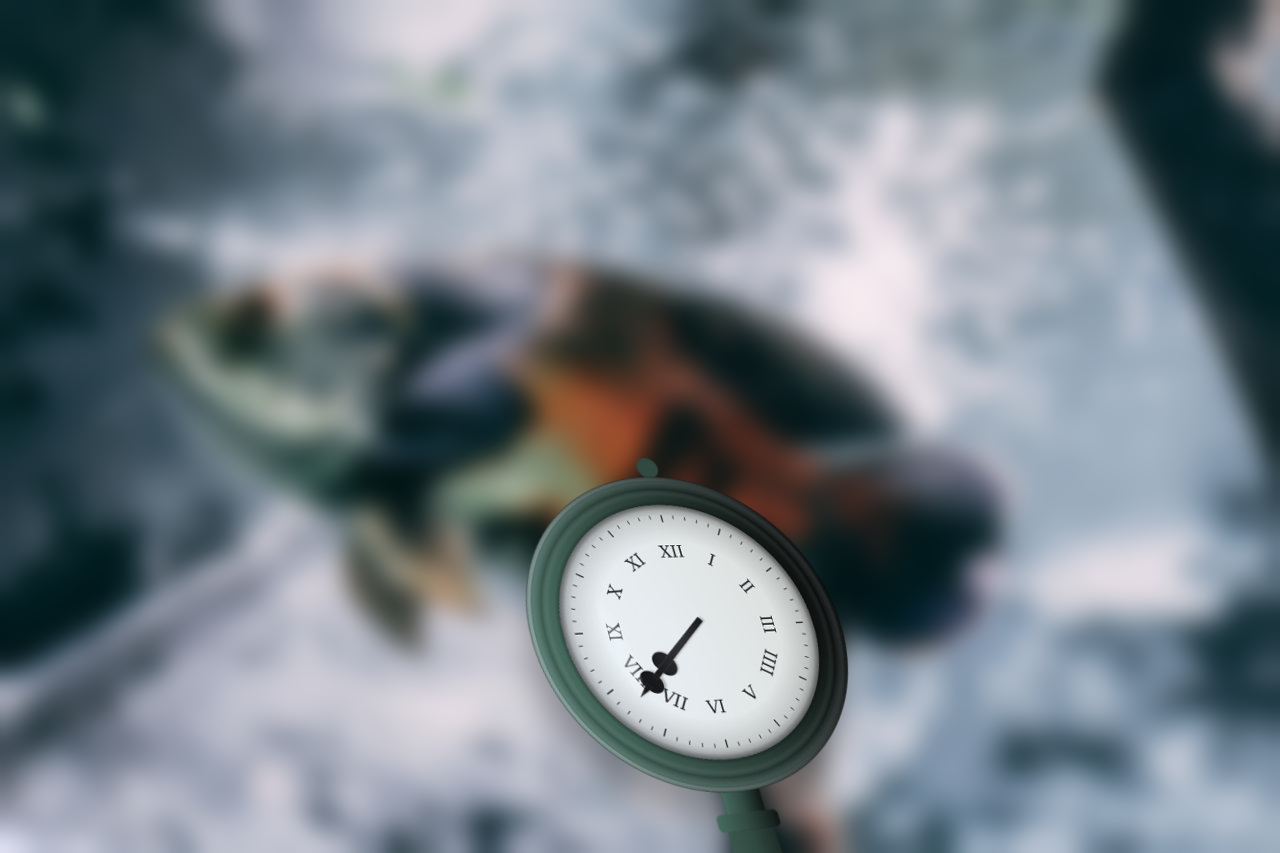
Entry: h=7 m=38
